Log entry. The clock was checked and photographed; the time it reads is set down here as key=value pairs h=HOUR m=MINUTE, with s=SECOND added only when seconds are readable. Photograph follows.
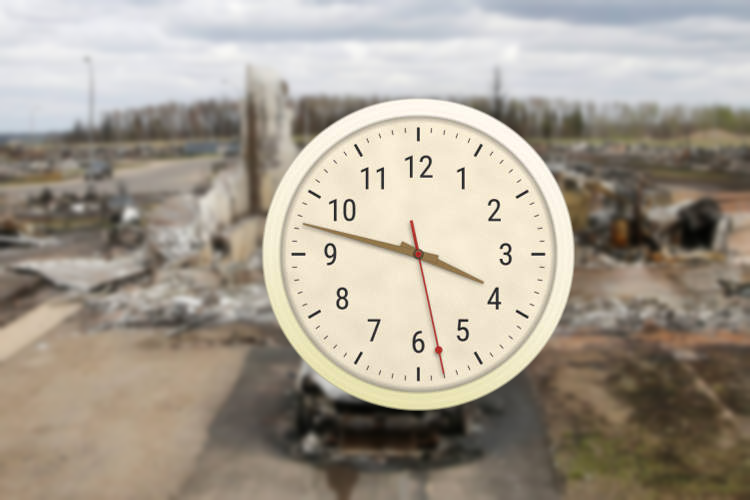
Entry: h=3 m=47 s=28
